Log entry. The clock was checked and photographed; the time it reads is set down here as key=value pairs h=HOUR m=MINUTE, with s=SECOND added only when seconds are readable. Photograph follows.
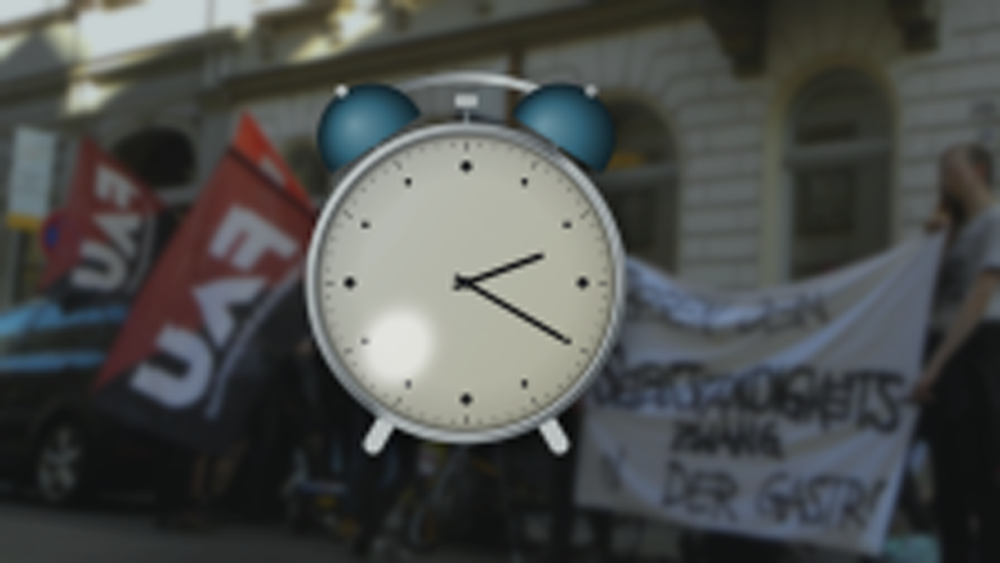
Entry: h=2 m=20
